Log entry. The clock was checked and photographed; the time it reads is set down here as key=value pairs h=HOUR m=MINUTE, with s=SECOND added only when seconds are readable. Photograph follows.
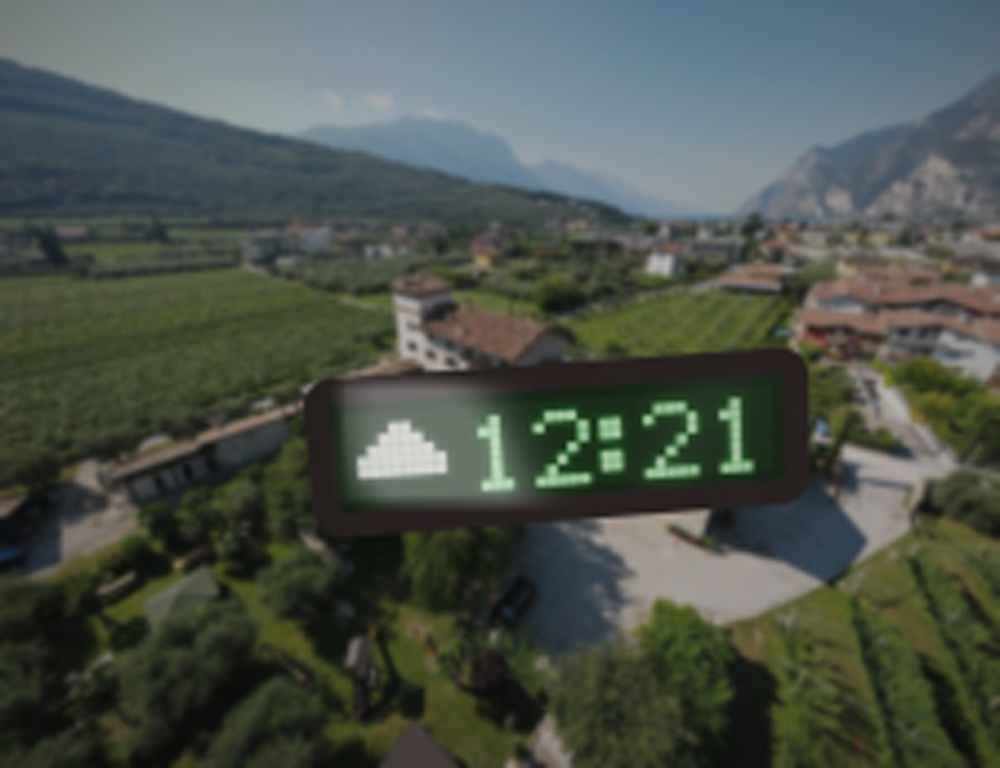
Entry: h=12 m=21
